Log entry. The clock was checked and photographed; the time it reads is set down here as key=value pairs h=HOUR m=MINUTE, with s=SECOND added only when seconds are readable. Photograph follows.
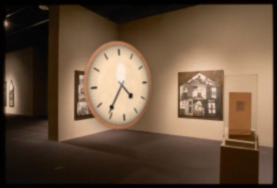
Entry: h=4 m=36
